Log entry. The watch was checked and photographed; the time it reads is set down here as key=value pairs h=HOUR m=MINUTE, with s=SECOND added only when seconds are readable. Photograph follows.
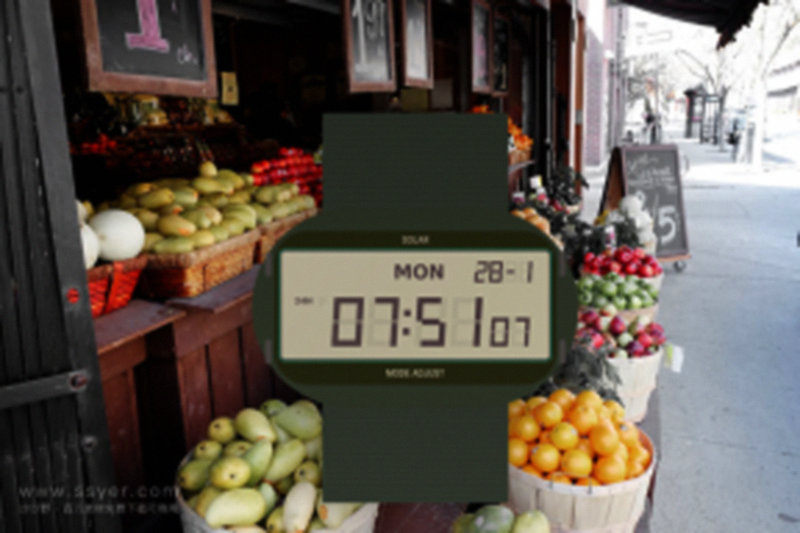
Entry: h=7 m=51 s=7
